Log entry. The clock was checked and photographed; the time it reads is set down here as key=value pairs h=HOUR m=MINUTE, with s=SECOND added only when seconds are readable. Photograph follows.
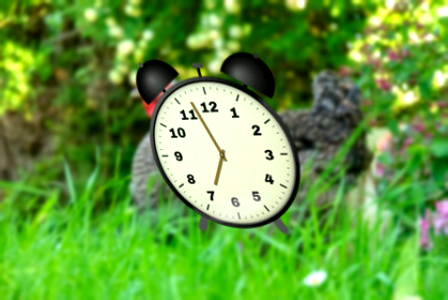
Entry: h=6 m=57
